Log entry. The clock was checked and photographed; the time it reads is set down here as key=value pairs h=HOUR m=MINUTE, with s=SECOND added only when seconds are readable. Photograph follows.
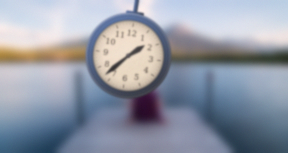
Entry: h=1 m=37
